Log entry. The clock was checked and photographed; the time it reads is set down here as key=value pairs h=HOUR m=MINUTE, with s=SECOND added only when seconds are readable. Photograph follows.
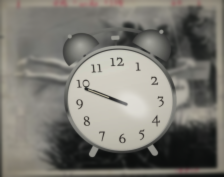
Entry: h=9 m=49
